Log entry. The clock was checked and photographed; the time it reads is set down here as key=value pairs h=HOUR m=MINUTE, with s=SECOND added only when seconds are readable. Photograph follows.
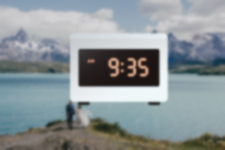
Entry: h=9 m=35
